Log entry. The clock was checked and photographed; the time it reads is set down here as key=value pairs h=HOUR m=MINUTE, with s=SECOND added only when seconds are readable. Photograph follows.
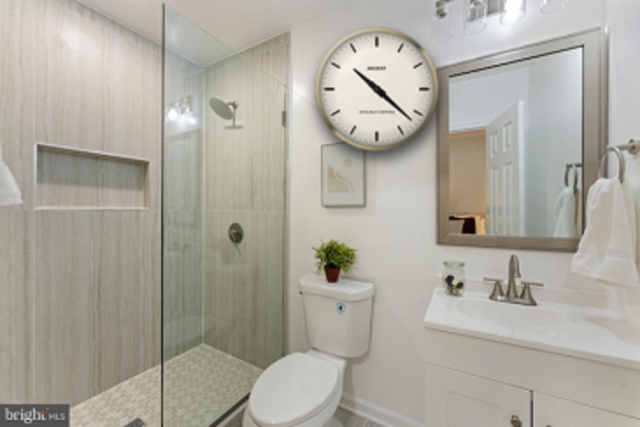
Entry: h=10 m=22
